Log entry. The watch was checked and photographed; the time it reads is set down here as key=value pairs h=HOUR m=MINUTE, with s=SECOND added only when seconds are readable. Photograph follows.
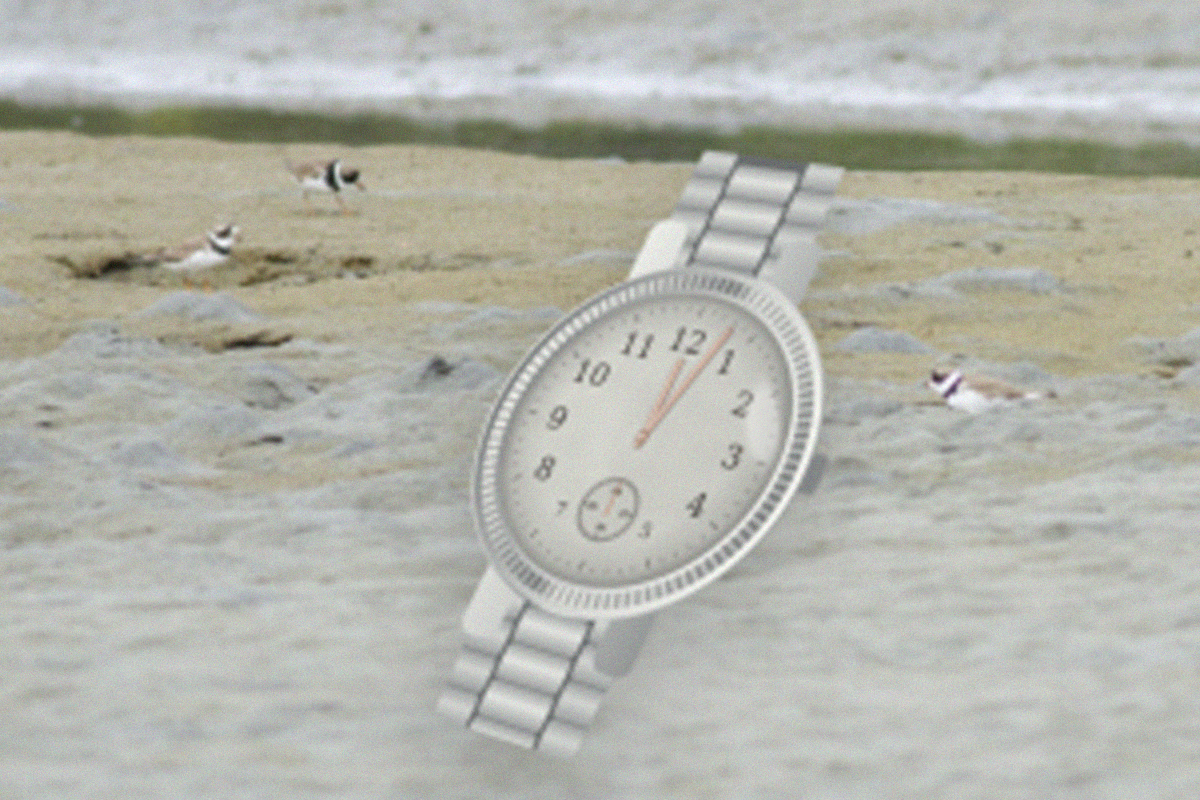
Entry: h=12 m=3
